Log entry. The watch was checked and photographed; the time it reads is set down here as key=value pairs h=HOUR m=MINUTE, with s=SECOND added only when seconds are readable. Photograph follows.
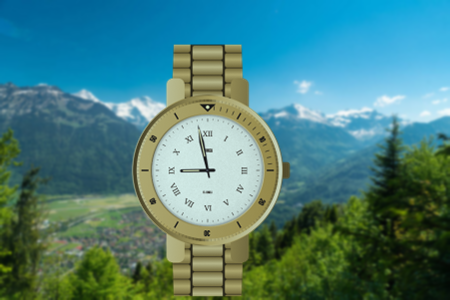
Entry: h=8 m=58
